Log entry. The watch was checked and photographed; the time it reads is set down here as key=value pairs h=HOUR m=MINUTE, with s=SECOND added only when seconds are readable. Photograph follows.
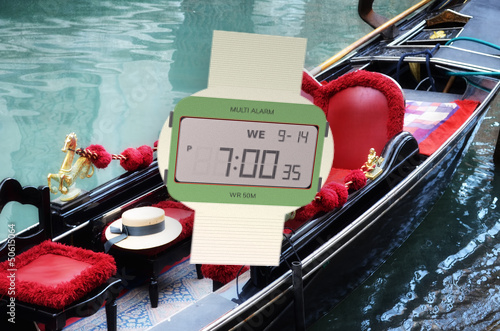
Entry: h=7 m=0 s=35
